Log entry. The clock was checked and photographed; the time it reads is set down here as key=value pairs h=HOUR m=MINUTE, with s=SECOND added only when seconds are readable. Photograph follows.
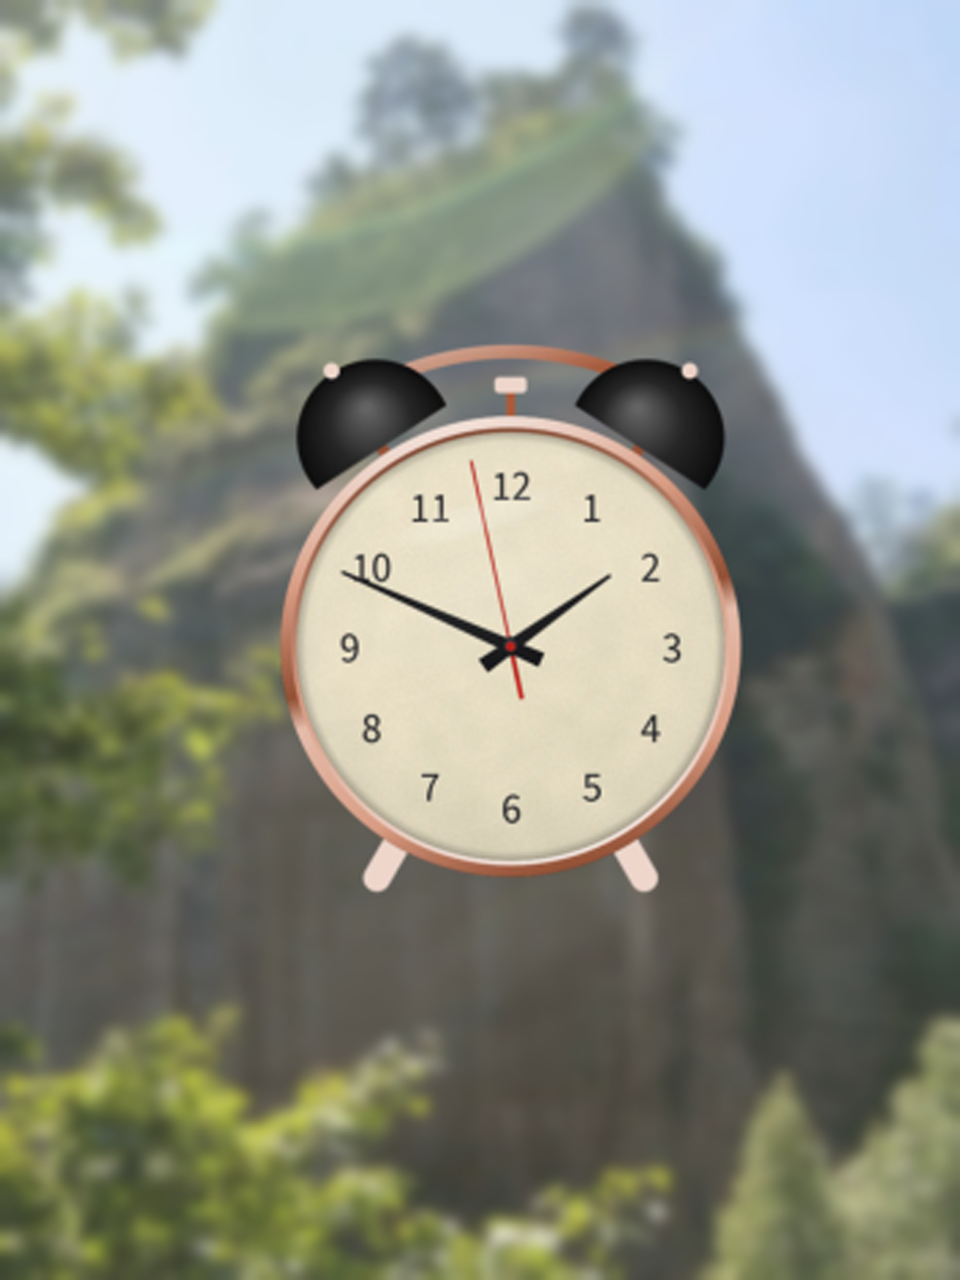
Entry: h=1 m=48 s=58
